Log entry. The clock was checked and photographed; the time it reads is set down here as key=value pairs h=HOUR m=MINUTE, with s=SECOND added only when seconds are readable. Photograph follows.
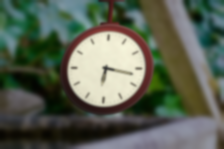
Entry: h=6 m=17
